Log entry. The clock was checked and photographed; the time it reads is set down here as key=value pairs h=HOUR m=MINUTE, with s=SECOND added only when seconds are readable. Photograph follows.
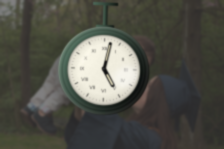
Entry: h=5 m=2
